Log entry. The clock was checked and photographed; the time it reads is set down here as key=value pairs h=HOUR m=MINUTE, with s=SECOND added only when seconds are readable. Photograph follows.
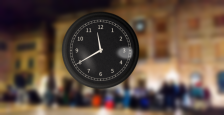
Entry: h=11 m=40
